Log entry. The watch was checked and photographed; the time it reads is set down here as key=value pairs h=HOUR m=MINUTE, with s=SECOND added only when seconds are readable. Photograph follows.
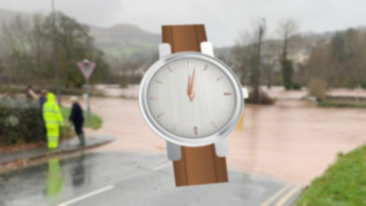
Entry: h=12 m=2
